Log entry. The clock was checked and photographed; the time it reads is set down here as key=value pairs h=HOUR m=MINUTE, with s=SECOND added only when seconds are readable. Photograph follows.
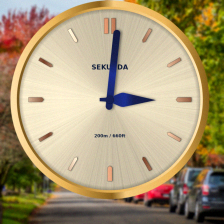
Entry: h=3 m=1
